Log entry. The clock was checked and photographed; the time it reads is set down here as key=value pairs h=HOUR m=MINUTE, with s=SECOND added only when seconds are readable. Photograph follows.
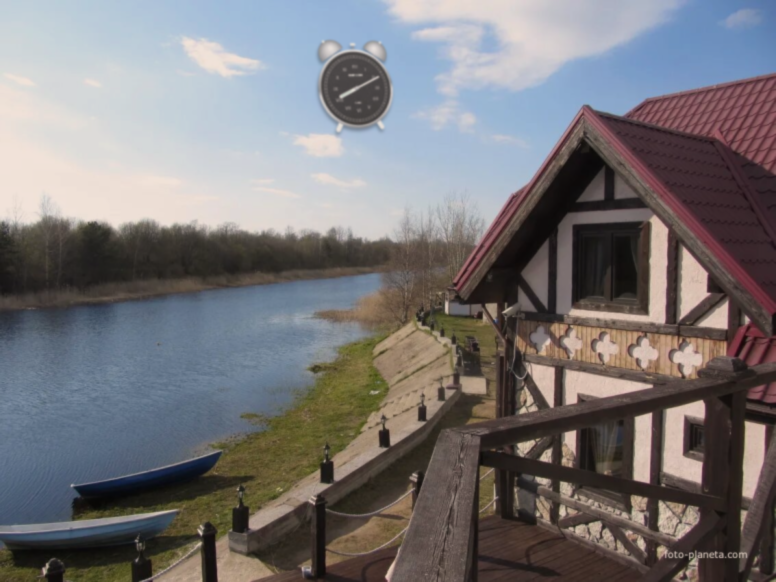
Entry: h=8 m=11
